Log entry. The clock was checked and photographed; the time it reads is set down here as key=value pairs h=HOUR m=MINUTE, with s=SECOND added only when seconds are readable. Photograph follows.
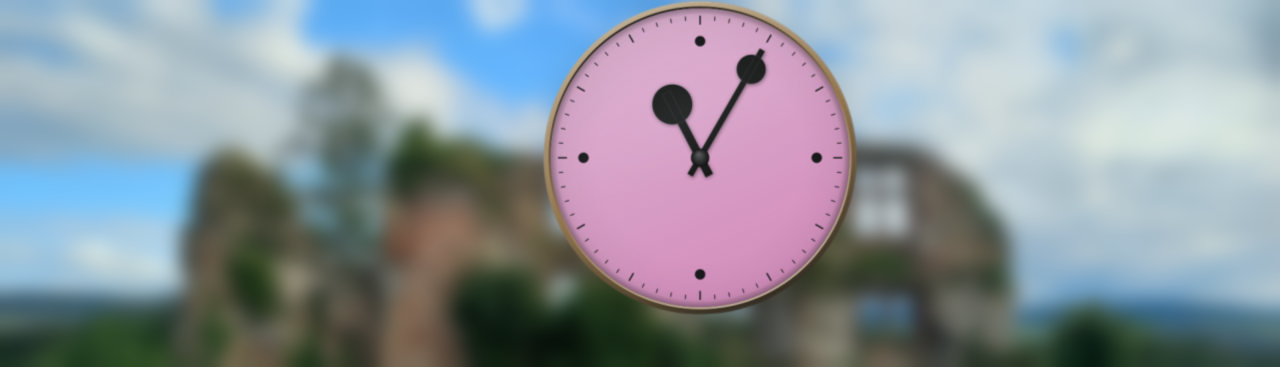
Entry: h=11 m=5
